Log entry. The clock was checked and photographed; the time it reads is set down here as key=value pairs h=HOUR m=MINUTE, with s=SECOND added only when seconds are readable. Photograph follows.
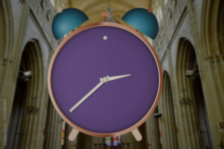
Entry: h=2 m=38
